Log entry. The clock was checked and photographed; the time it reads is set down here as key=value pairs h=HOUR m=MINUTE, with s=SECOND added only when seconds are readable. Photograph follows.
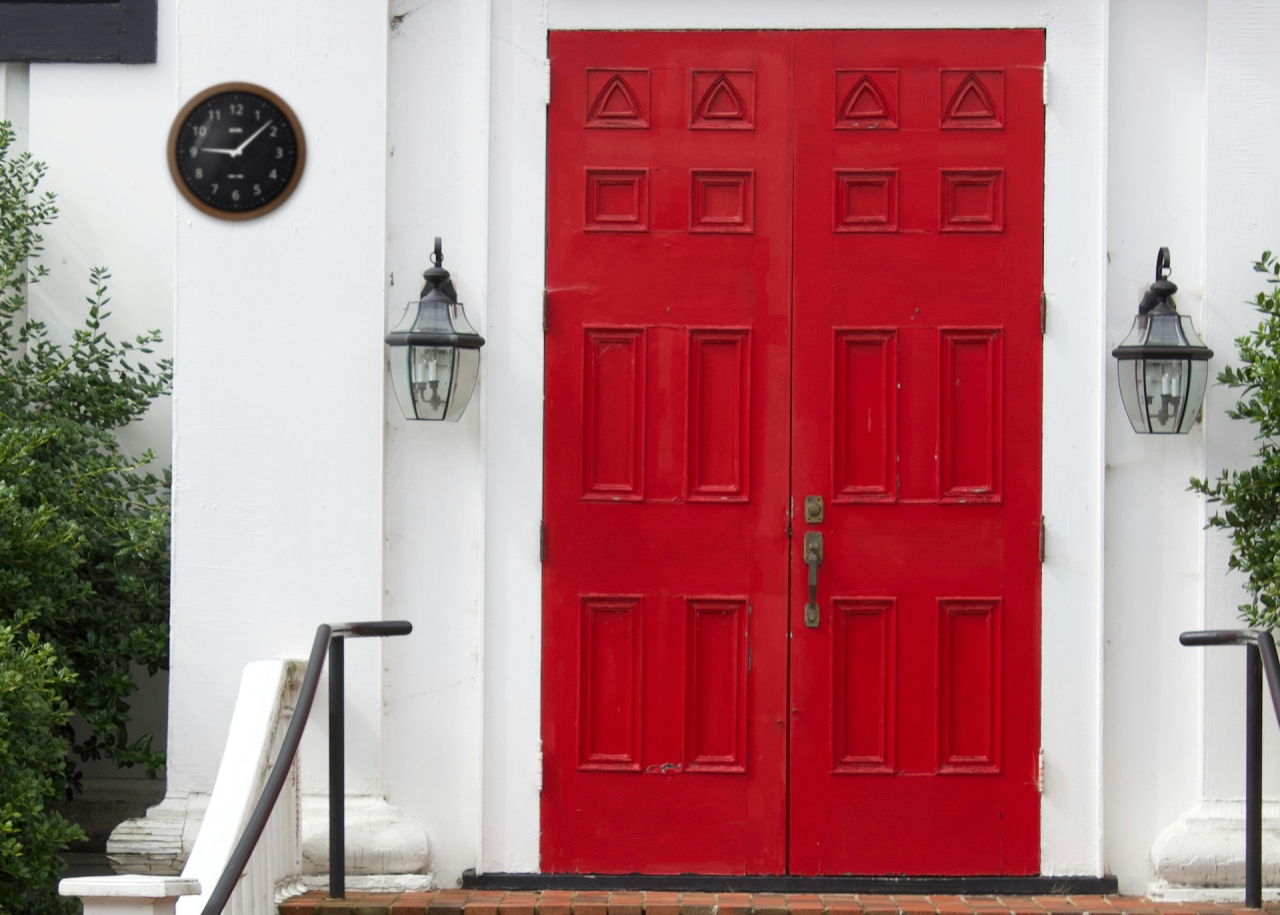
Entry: h=9 m=8
